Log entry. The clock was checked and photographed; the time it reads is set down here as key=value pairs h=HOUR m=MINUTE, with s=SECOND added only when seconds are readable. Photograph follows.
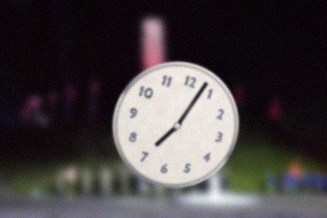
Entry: h=7 m=3
